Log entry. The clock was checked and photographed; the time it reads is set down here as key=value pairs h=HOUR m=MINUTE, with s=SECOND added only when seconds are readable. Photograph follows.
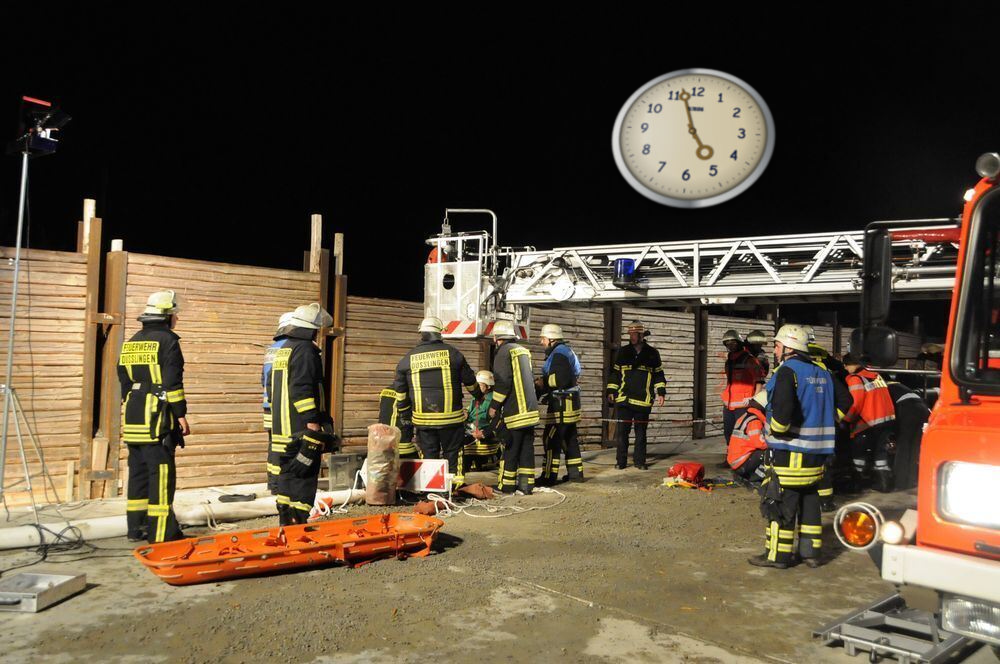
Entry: h=4 m=57
